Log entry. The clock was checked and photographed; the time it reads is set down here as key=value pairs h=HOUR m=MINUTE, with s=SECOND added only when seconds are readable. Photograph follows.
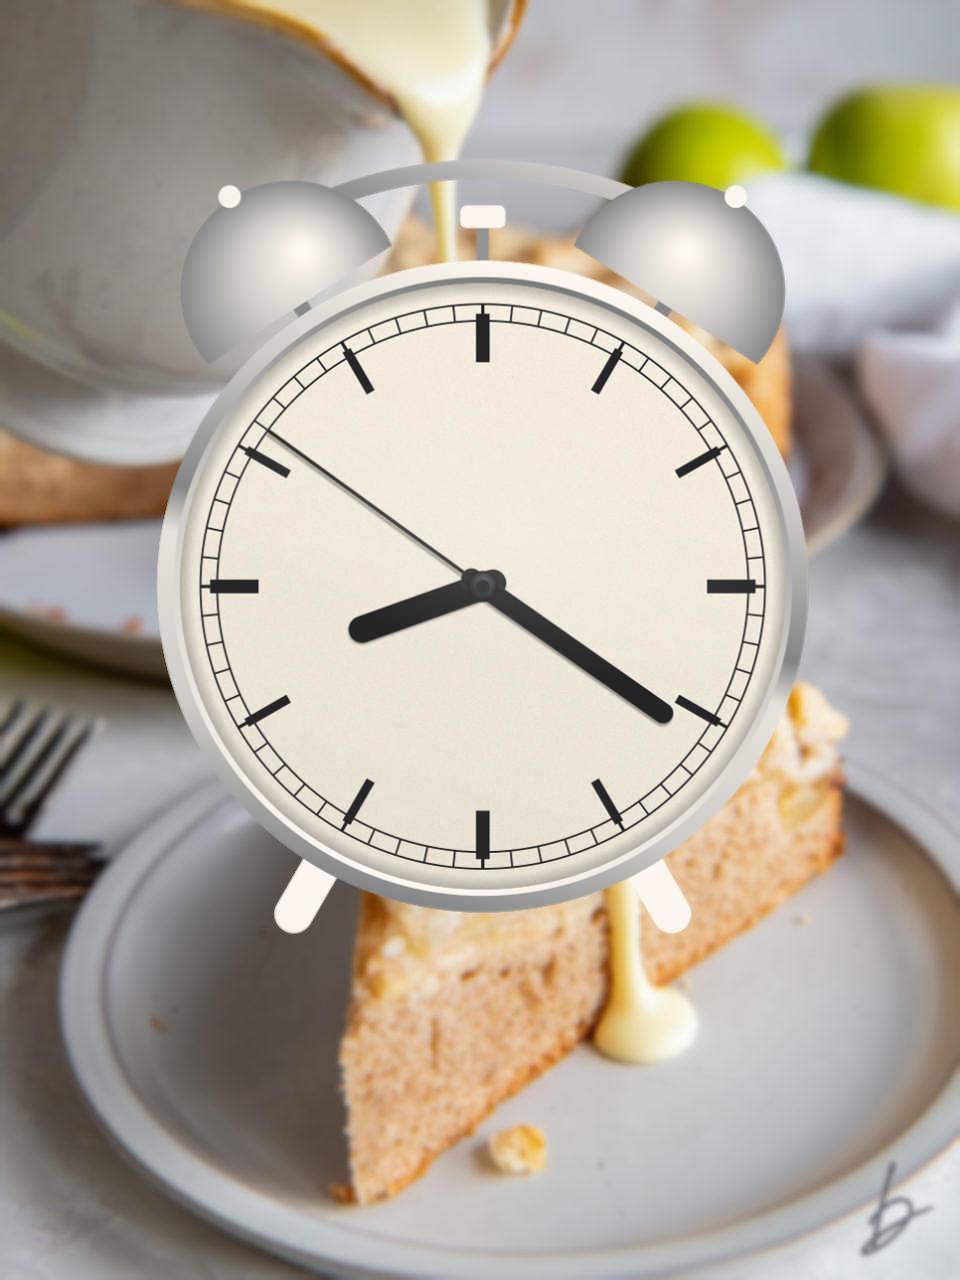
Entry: h=8 m=20 s=51
